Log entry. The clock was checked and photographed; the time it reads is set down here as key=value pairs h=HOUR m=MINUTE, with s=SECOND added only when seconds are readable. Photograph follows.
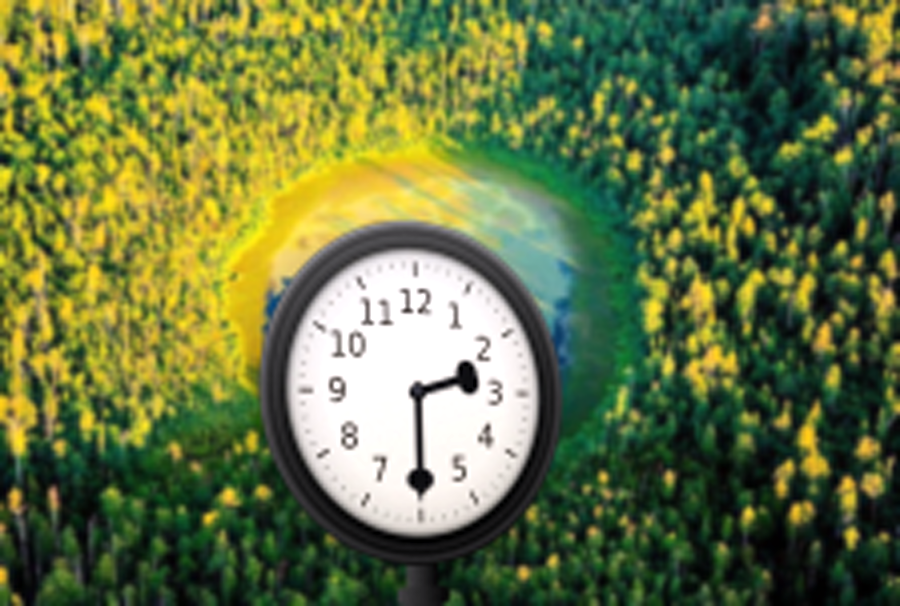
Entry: h=2 m=30
